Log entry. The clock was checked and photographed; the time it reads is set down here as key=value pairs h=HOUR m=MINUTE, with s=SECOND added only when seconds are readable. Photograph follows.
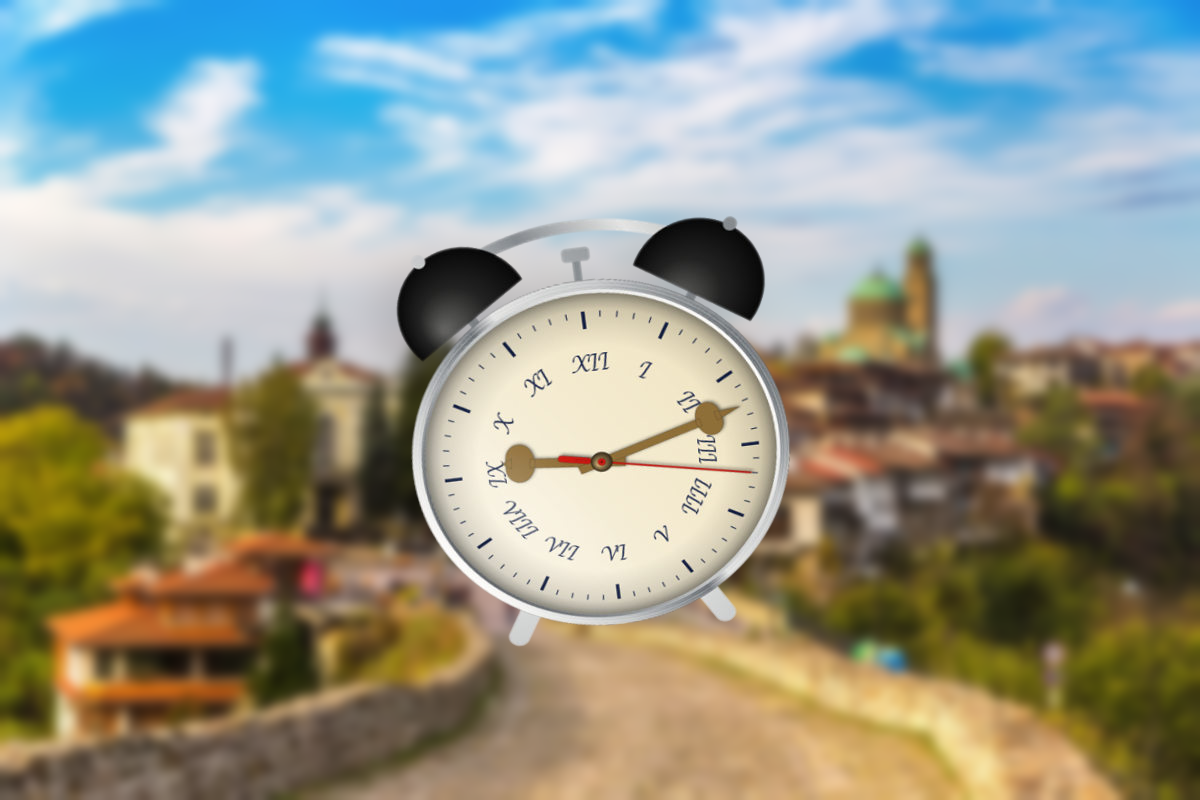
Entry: h=9 m=12 s=17
